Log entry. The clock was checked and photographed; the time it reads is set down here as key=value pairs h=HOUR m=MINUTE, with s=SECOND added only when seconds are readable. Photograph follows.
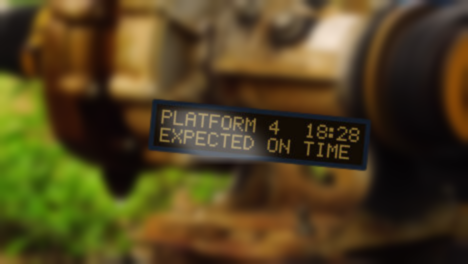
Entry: h=18 m=28
